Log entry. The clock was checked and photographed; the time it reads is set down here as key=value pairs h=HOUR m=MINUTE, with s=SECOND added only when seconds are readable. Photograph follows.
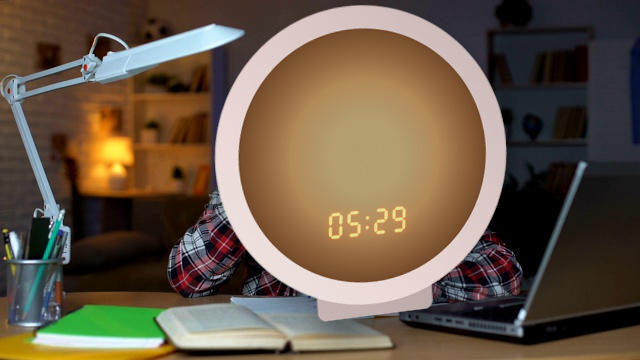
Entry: h=5 m=29
